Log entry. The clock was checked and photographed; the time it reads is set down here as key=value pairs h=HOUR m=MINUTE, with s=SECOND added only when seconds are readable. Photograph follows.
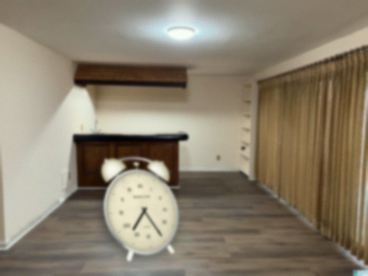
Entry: h=7 m=25
